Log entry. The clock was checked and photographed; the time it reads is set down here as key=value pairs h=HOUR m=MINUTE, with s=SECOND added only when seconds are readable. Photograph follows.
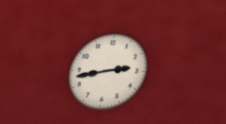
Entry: h=2 m=43
